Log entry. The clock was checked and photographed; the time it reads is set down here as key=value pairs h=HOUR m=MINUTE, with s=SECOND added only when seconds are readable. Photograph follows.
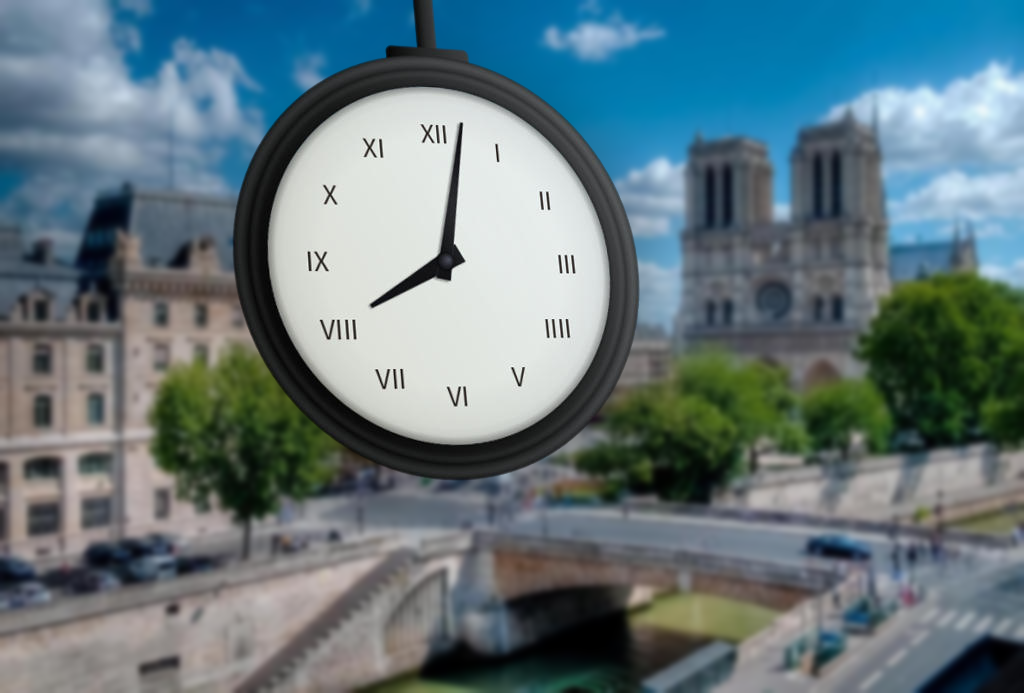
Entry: h=8 m=2
